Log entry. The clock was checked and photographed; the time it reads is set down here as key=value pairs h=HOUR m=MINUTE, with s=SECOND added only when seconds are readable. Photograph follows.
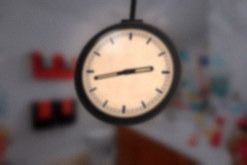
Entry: h=2 m=43
